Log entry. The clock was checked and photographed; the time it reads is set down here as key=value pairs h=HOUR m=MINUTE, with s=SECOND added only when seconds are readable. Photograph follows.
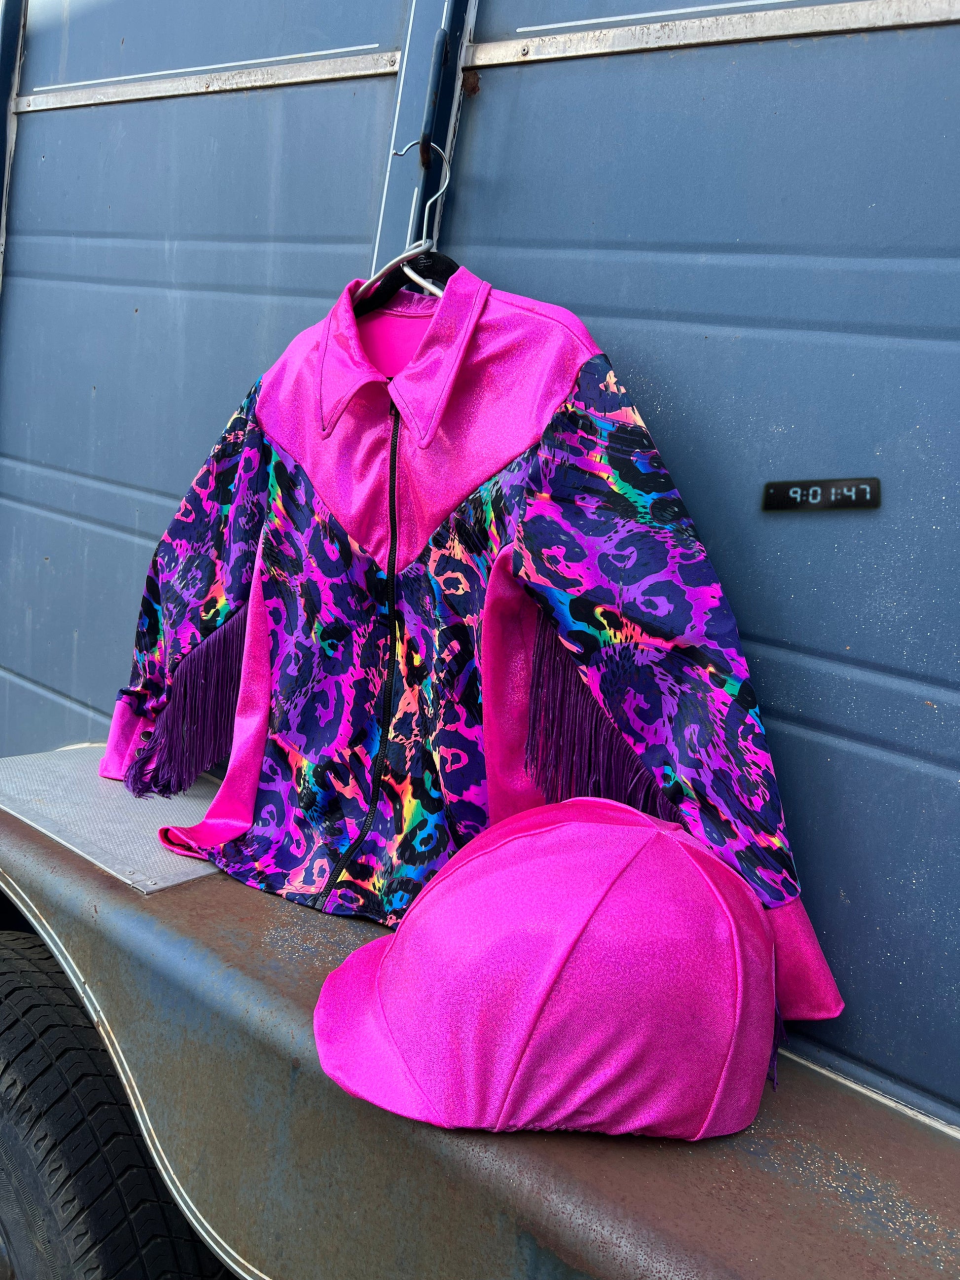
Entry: h=9 m=1 s=47
